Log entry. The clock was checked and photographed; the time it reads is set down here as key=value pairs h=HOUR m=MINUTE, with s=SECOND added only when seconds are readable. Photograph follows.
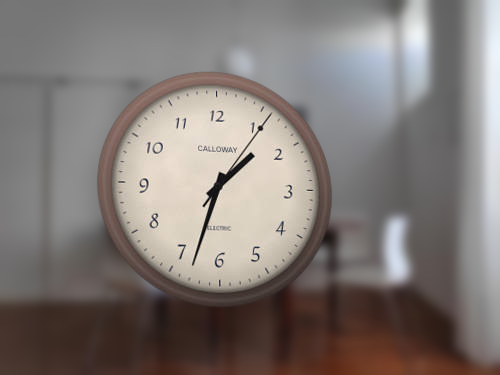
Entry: h=1 m=33 s=6
